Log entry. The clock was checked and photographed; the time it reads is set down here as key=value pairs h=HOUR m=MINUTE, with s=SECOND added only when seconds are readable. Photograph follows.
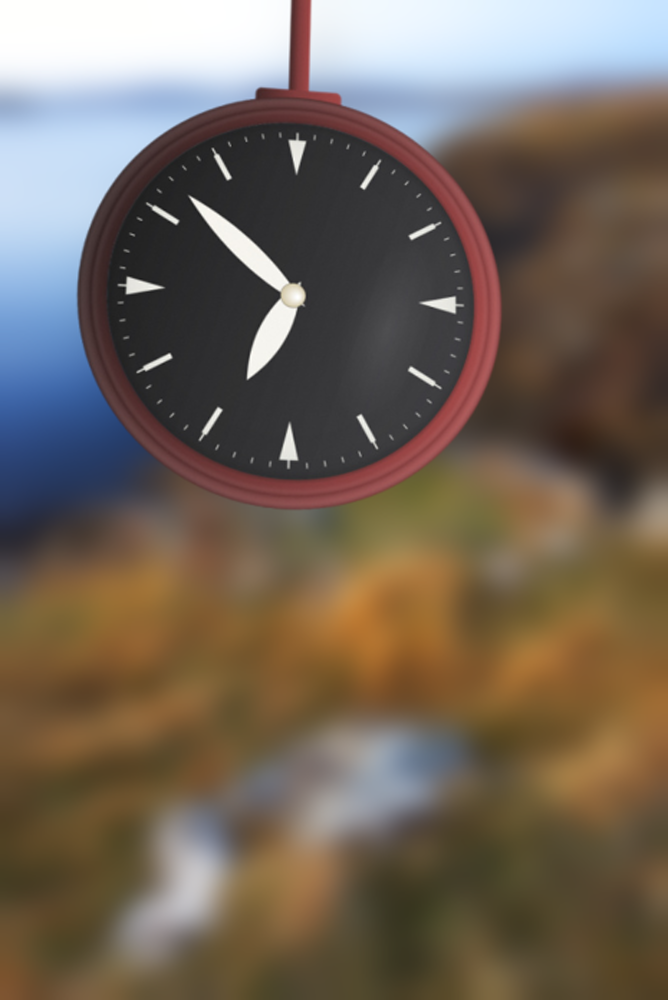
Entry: h=6 m=52
